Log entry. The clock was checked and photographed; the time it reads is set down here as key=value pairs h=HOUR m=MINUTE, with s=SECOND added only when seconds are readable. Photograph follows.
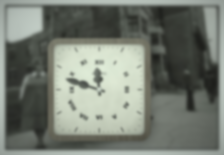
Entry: h=11 m=48
